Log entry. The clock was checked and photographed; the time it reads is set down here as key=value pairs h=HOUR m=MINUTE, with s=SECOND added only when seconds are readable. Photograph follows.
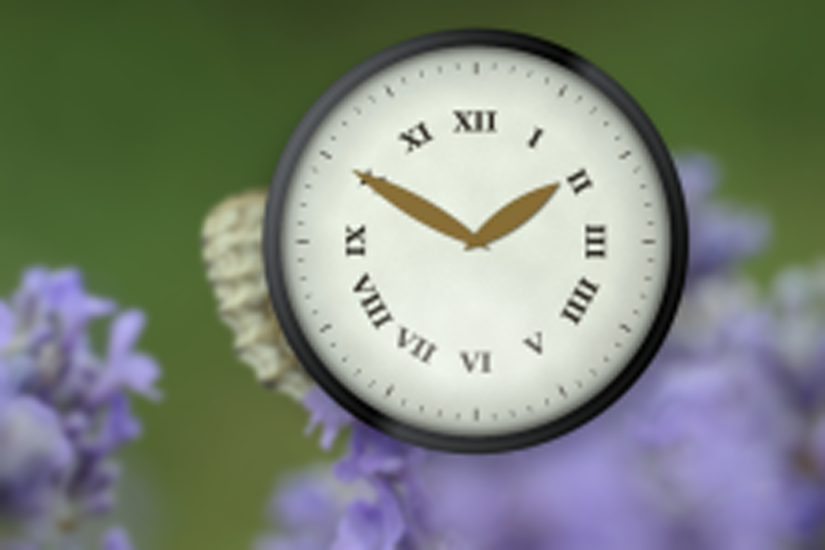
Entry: h=1 m=50
